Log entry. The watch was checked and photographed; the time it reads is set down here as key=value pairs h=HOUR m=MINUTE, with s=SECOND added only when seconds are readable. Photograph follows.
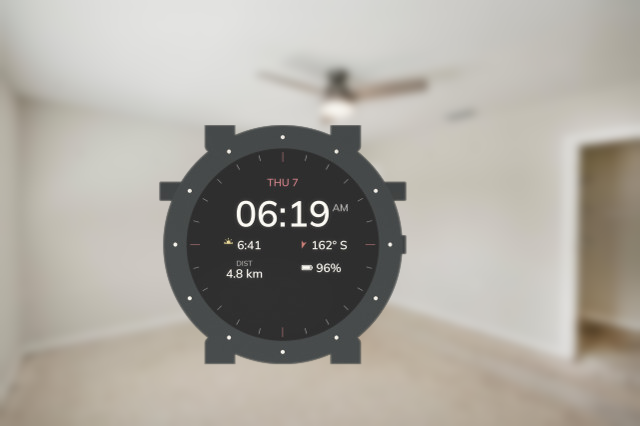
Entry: h=6 m=19
